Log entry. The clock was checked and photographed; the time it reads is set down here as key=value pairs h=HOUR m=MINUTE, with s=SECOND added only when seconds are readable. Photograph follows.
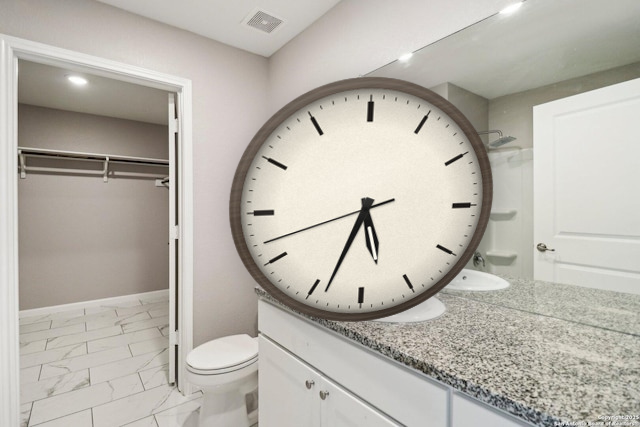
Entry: h=5 m=33 s=42
